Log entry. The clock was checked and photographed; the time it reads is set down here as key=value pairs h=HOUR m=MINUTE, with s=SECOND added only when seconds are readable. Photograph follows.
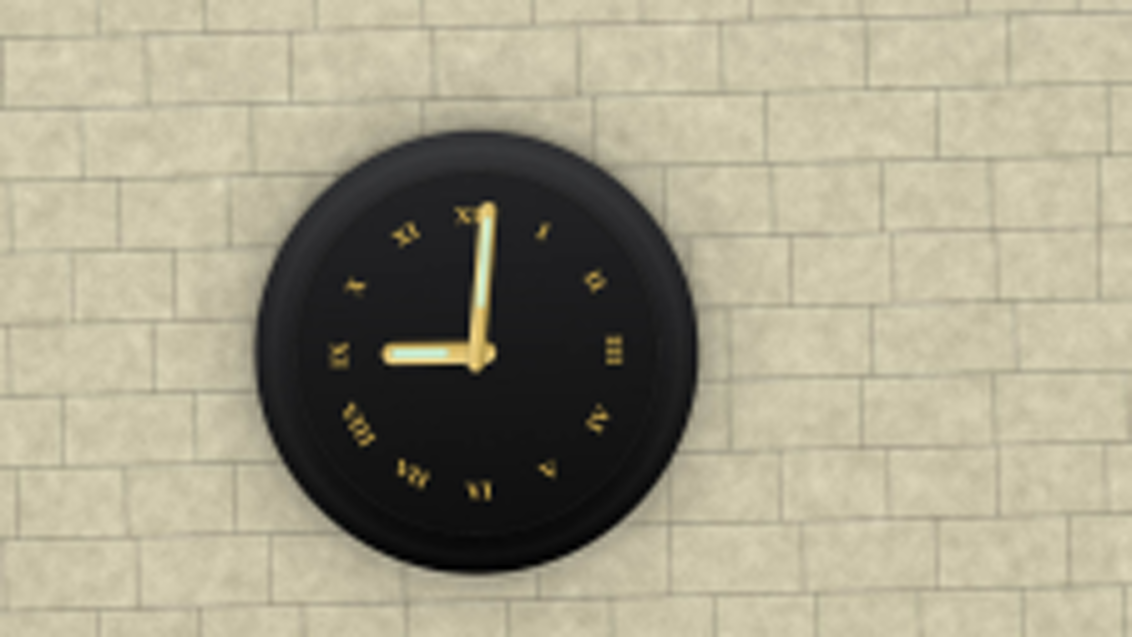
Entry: h=9 m=1
